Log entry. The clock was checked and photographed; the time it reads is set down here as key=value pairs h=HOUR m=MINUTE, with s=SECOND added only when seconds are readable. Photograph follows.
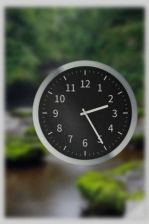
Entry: h=2 m=25
